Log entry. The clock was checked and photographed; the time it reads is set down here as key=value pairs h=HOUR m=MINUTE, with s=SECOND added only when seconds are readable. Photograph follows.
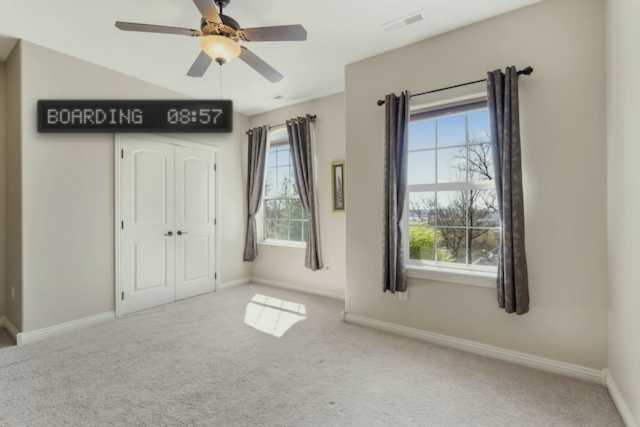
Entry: h=8 m=57
